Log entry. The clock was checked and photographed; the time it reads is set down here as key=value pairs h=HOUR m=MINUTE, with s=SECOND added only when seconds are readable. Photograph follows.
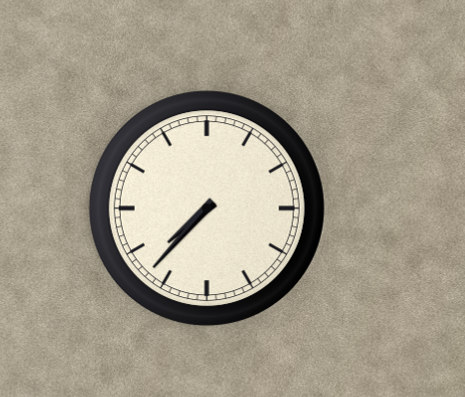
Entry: h=7 m=37
